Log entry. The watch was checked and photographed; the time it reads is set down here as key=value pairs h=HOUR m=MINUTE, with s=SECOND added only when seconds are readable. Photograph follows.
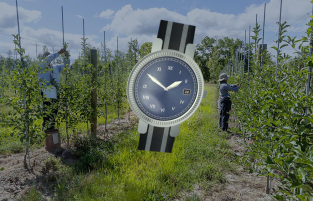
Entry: h=1 m=50
